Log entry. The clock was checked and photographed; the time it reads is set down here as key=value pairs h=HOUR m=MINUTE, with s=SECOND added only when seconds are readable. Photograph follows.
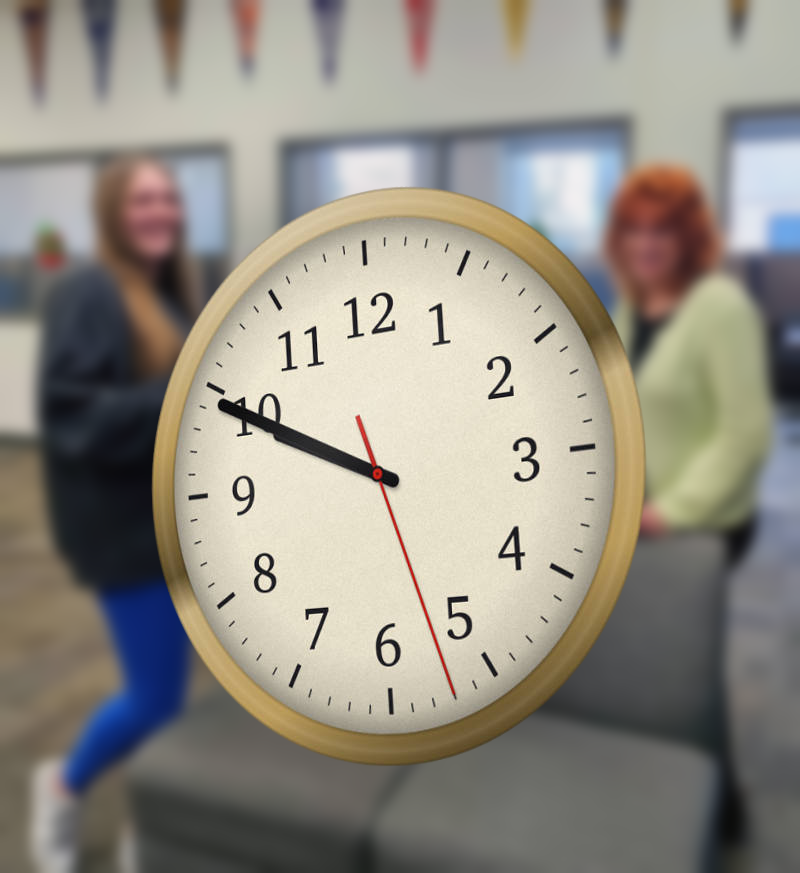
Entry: h=9 m=49 s=27
